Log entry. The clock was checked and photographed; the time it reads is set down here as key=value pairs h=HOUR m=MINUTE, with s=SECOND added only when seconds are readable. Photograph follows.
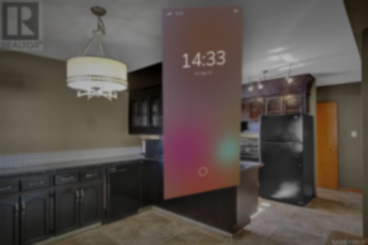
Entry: h=14 m=33
